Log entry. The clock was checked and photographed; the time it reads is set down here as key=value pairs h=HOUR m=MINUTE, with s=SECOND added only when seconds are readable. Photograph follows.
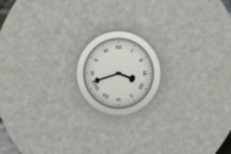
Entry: h=3 m=42
